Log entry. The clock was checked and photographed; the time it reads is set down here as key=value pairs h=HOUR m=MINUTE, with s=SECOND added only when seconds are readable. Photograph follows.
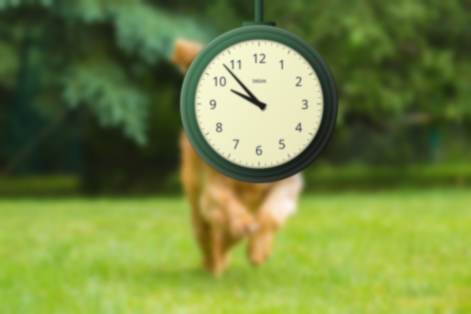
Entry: h=9 m=53
